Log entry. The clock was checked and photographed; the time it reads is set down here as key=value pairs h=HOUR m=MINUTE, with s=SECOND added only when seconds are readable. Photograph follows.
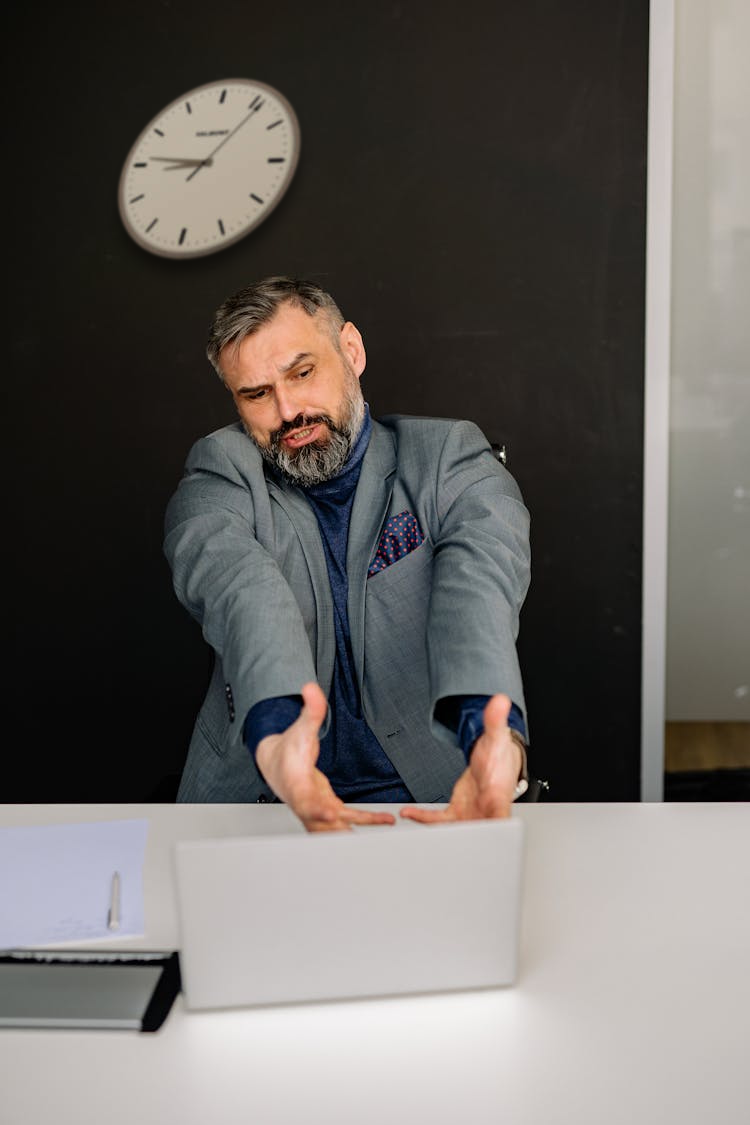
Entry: h=8 m=46 s=6
